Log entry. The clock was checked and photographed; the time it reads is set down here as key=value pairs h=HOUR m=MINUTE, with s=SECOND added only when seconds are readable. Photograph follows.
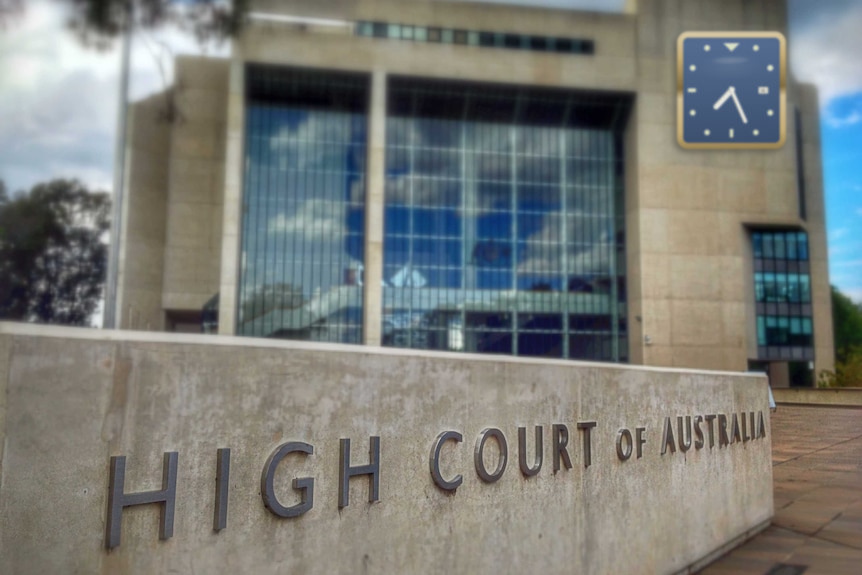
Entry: h=7 m=26
